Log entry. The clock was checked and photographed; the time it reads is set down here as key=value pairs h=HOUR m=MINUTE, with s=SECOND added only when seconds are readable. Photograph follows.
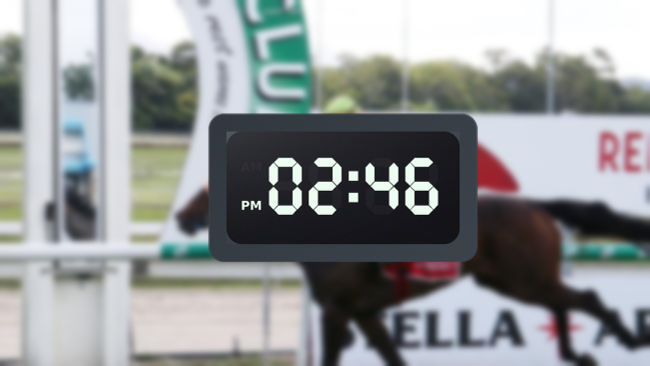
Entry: h=2 m=46
